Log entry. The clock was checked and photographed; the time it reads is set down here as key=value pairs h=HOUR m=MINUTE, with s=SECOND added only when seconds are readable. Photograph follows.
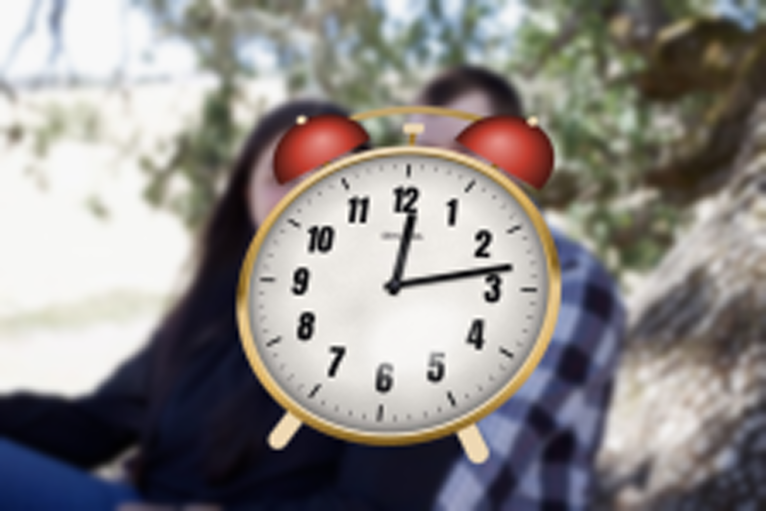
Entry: h=12 m=13
